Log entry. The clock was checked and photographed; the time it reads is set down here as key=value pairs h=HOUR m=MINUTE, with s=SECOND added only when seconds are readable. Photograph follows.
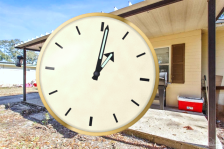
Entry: h=1 m=1
